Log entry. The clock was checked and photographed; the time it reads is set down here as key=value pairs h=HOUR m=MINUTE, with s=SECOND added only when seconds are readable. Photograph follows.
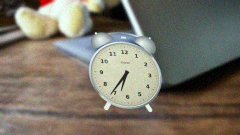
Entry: h=6 m=36
